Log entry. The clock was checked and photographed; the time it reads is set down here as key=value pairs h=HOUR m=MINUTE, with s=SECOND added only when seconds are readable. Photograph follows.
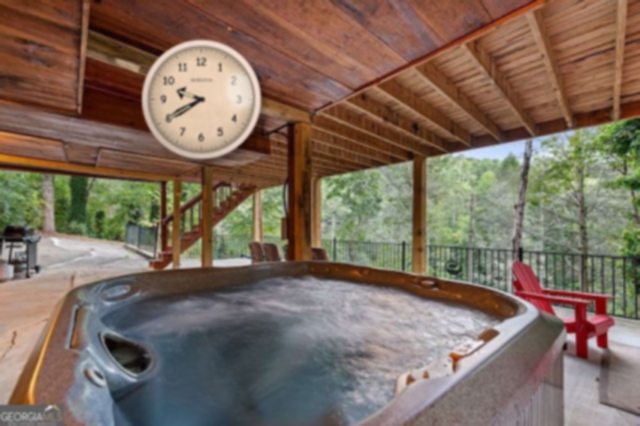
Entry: h=9 m=40
